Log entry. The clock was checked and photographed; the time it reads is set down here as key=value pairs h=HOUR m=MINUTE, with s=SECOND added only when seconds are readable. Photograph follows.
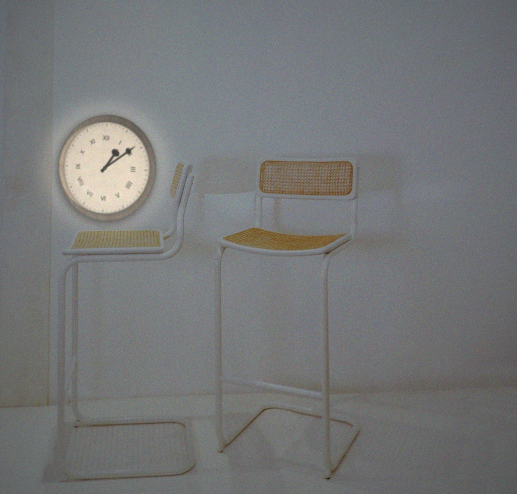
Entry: h=1 m=9
